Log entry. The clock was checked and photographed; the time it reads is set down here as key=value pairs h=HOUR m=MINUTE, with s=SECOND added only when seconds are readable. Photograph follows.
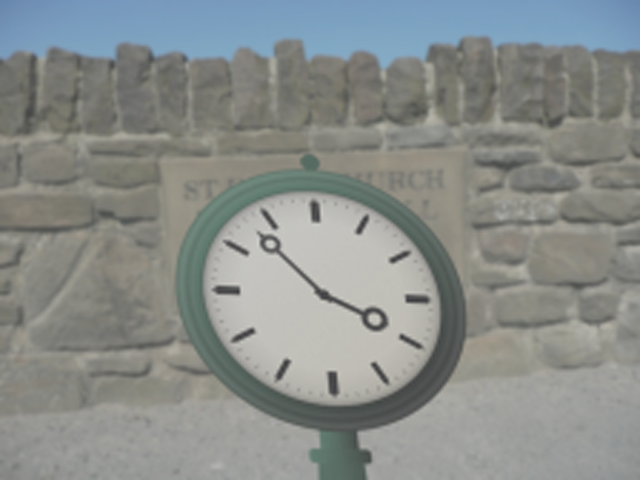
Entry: h=3 m=53
